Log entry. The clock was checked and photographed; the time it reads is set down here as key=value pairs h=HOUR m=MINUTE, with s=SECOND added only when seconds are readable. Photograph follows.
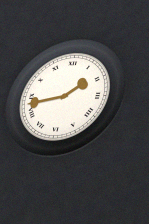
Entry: h=1 m=43
